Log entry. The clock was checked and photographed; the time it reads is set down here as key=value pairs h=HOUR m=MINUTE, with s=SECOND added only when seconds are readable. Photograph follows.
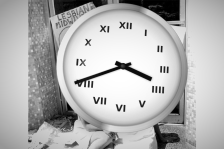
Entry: h=3 m=41
